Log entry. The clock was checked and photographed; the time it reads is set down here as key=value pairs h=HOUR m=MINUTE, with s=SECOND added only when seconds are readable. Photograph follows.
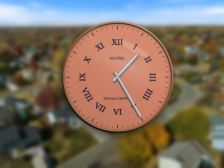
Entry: h=1 m=25
